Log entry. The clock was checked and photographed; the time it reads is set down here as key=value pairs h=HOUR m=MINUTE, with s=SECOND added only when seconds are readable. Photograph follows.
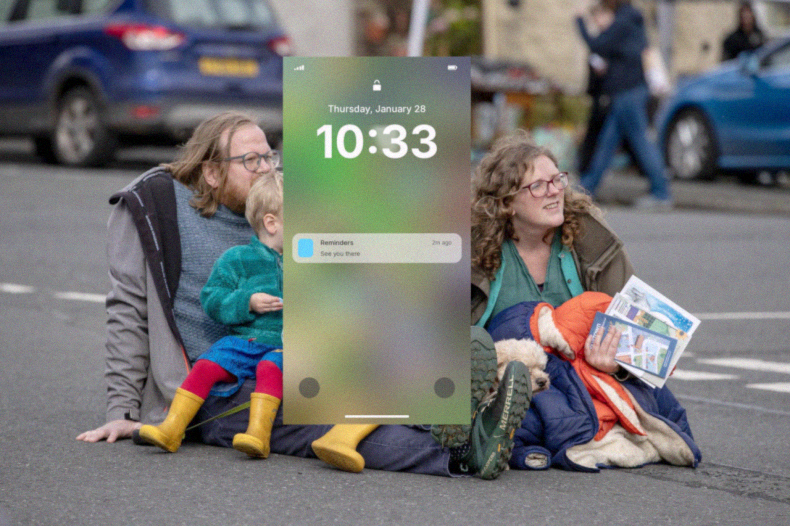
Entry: h=10 m=33
